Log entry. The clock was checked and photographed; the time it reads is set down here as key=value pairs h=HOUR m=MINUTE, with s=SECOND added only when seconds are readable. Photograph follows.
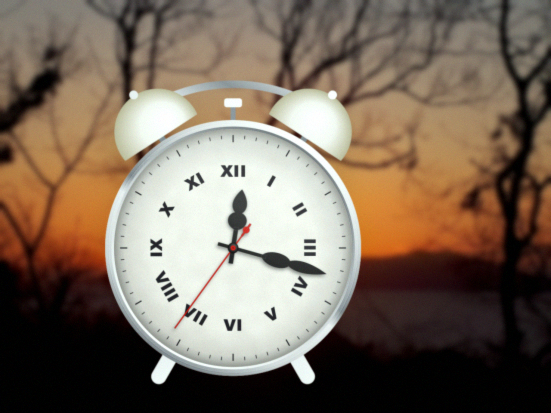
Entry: h=12 m=17 s=36
